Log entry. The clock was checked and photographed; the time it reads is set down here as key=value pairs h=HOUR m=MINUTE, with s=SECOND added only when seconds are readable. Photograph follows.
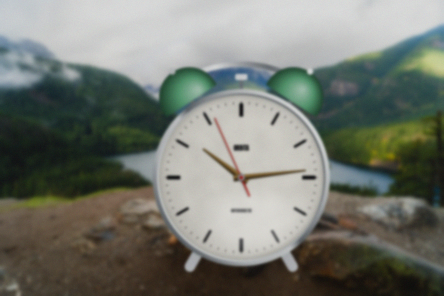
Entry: h=10 m=13 s=56
